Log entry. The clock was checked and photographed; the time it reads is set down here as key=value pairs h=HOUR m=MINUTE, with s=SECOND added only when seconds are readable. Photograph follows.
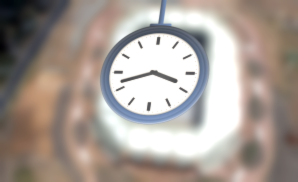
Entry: h=3 m=42
